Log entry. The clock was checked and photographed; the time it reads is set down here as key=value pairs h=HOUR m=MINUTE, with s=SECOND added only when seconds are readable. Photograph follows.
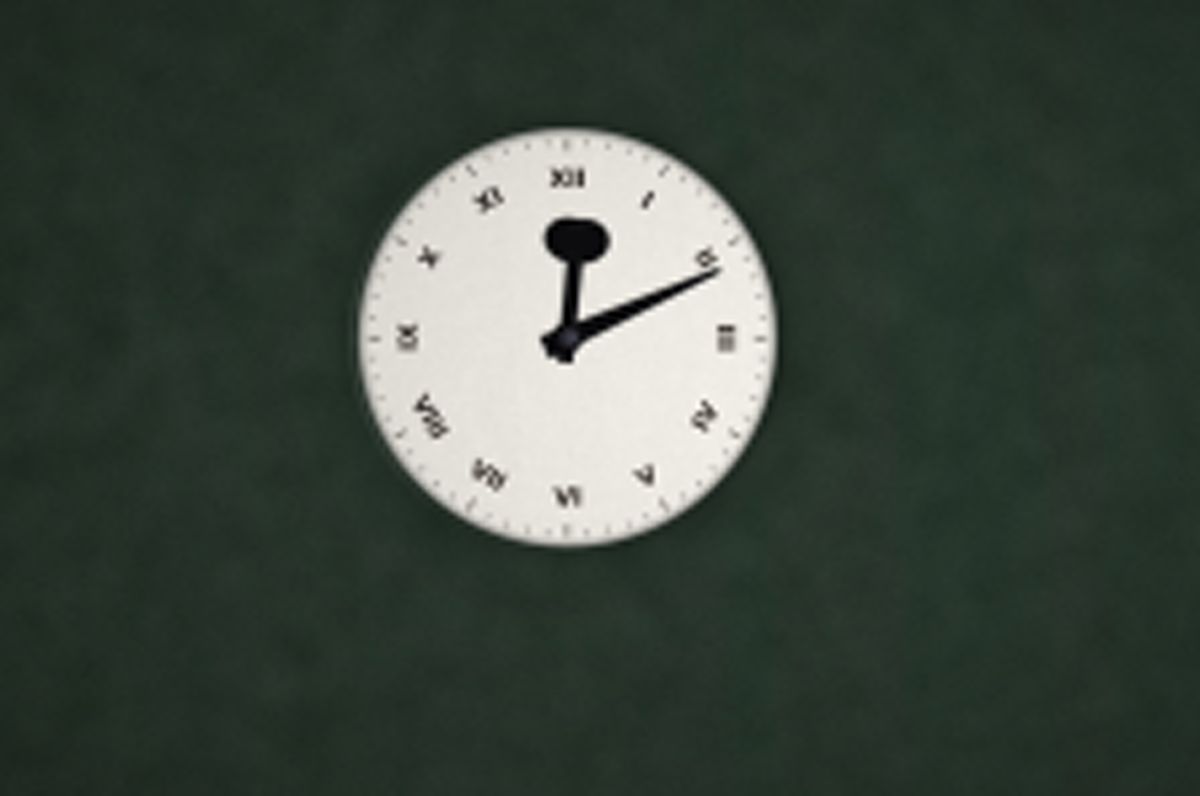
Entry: h=12 m=11
